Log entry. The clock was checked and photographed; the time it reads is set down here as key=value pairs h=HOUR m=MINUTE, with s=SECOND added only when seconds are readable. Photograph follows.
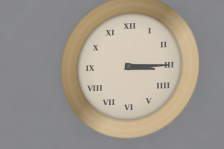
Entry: h=3 m=15
